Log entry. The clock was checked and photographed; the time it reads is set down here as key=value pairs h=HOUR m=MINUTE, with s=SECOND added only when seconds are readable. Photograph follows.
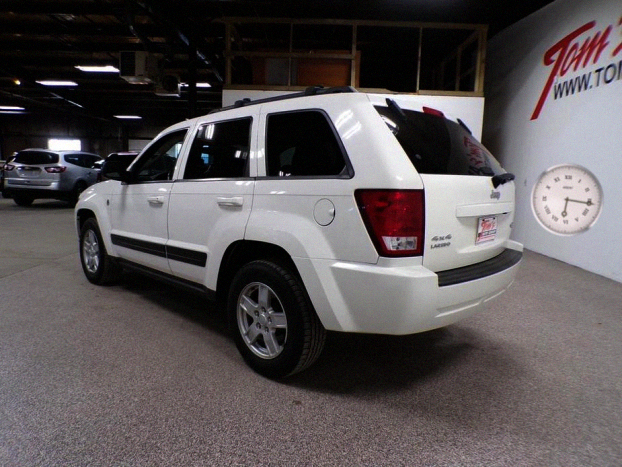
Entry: h=6 m=16
